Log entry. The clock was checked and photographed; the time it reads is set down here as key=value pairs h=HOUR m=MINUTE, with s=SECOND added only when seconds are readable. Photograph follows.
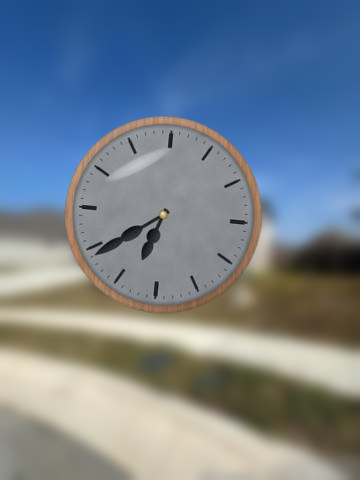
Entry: h=6 m=39
